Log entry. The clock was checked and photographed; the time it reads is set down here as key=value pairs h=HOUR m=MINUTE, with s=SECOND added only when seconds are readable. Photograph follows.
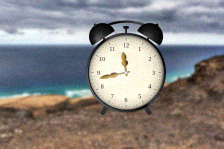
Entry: h=11 m=43
